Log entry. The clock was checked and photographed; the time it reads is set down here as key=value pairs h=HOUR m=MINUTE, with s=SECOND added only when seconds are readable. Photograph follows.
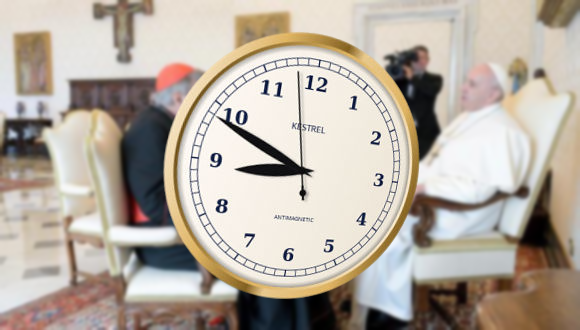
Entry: h=8 m=48 s=58
